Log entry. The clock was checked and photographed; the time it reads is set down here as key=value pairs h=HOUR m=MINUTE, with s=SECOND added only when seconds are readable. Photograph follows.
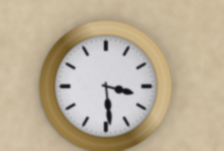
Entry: h=3 m=29
